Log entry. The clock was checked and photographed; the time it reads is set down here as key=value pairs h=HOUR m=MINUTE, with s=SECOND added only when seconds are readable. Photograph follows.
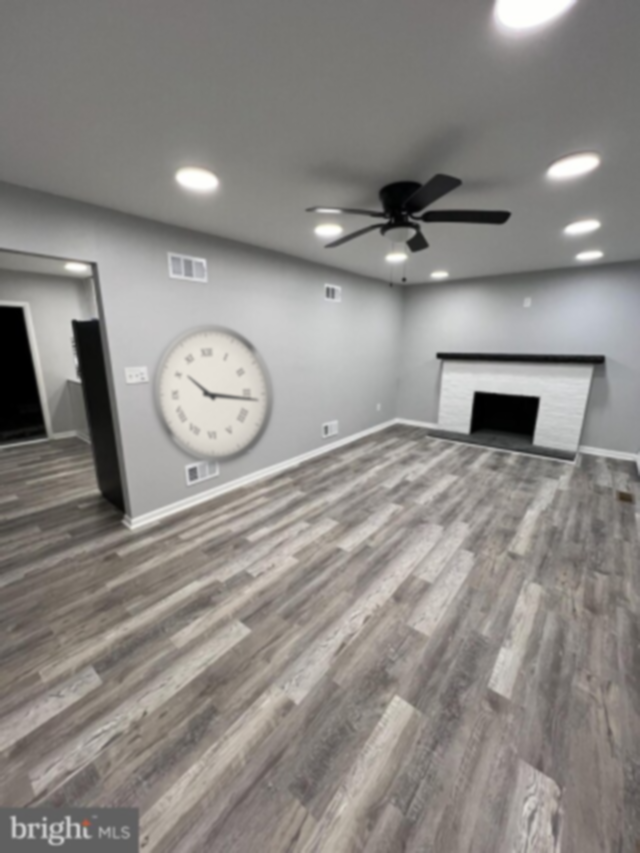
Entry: h=10 m=16
